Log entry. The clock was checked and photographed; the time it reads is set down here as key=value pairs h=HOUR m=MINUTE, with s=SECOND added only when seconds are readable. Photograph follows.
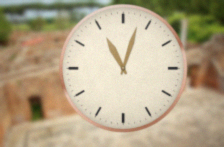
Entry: h=11 m=3
